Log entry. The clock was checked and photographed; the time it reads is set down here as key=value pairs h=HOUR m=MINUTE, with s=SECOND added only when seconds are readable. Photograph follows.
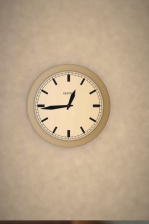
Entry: h=12 m=44
